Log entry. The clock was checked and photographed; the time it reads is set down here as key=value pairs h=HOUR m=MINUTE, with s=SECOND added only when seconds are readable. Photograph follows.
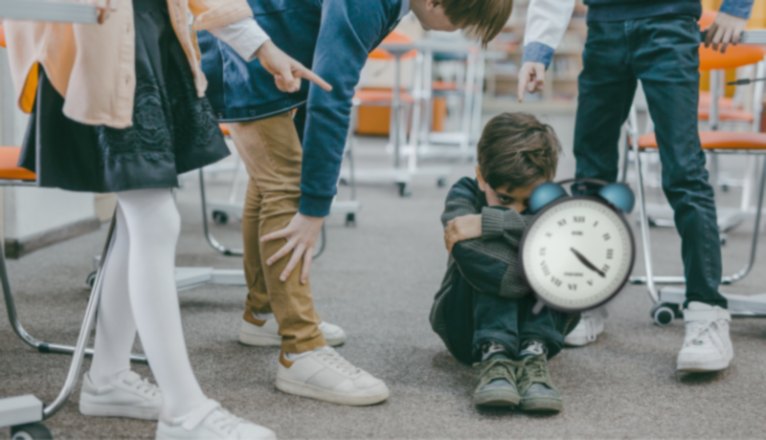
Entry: h=4 m=21
